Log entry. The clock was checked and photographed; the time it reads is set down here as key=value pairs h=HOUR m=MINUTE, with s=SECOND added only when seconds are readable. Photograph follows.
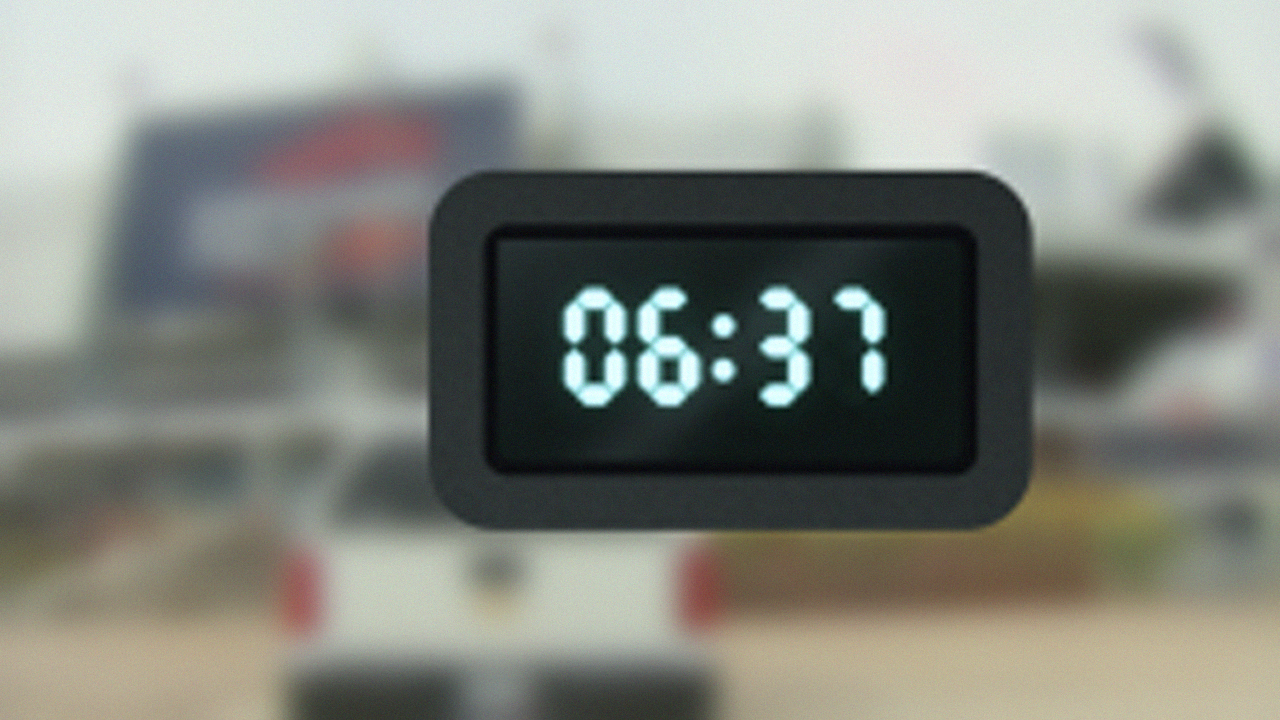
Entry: h=6 m=37
